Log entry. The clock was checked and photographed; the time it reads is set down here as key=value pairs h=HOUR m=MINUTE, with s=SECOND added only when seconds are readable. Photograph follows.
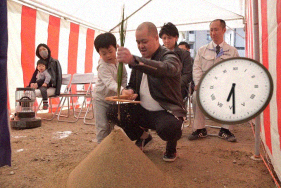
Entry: h=6 m=29
